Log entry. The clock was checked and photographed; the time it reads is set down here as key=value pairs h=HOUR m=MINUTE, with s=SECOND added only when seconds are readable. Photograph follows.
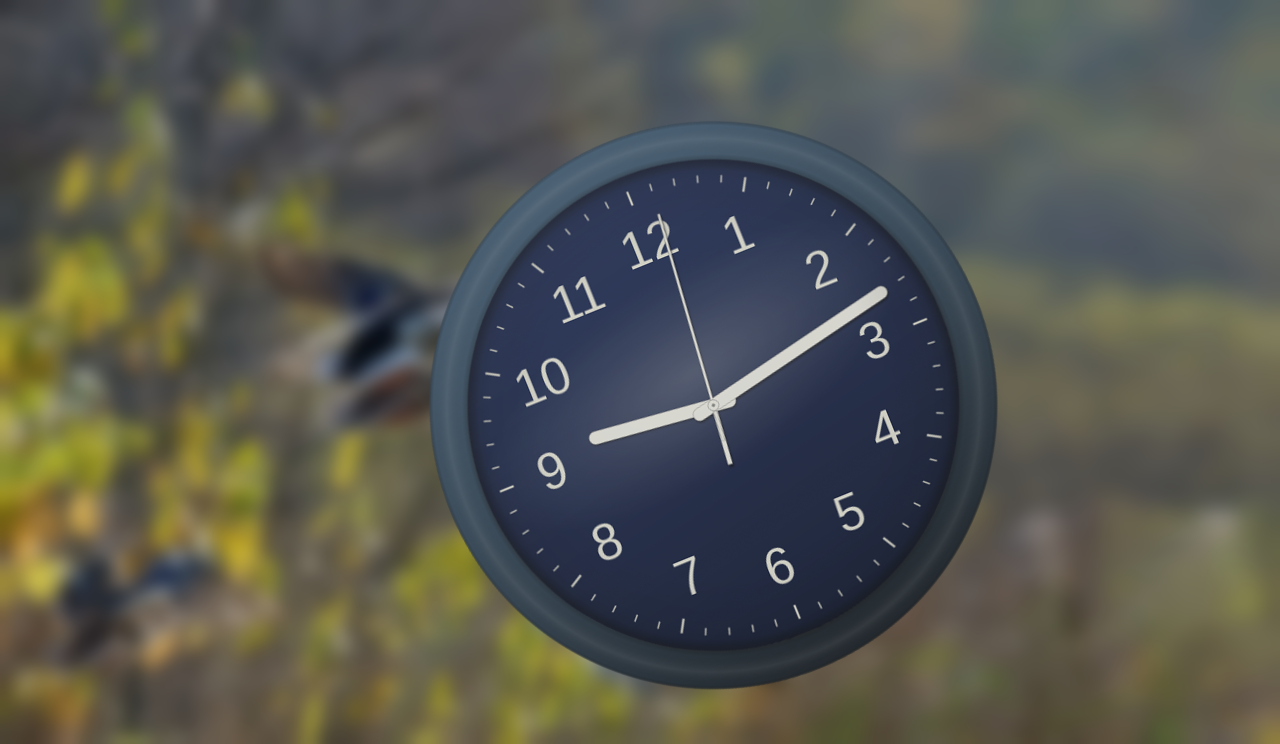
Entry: h=9 m=13 s=1
